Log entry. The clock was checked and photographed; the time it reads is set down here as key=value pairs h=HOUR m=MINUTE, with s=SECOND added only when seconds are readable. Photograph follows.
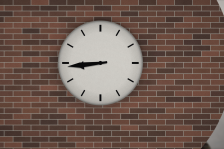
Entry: h=8 m=44
